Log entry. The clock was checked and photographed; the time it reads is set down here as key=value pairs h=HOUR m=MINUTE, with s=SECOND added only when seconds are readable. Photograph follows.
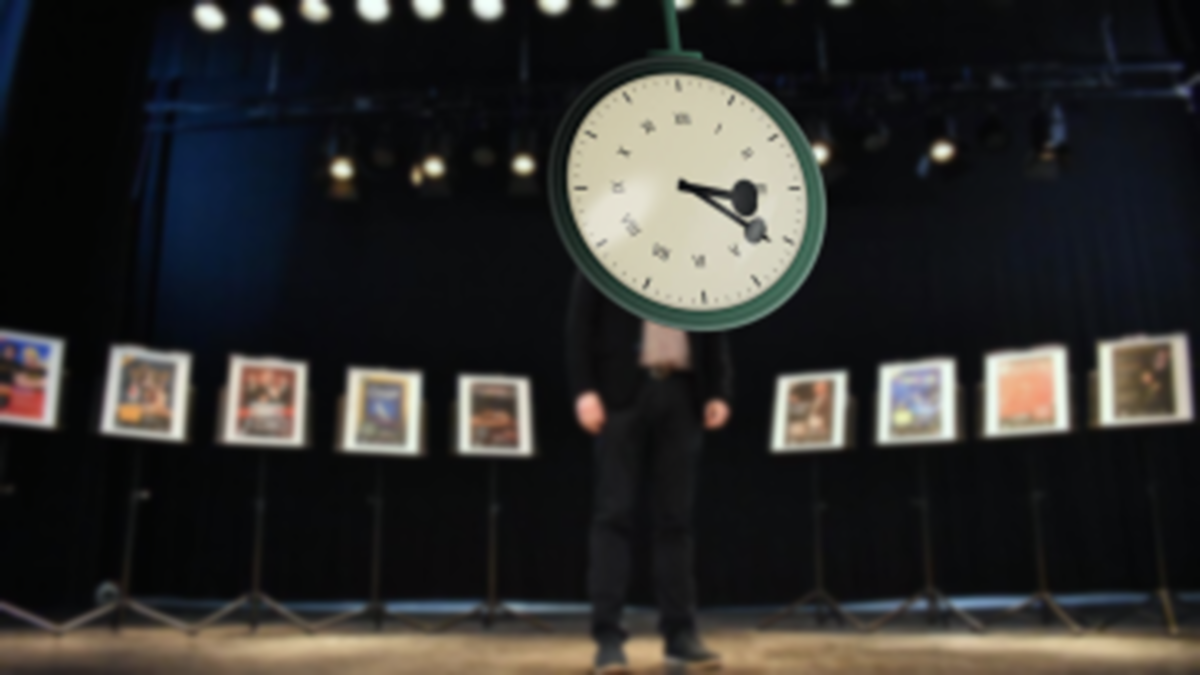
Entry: h=3 m=21
